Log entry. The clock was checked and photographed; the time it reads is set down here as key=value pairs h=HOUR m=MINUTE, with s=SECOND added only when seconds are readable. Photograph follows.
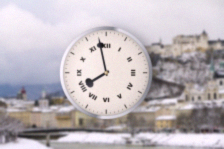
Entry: h=7 m=58
